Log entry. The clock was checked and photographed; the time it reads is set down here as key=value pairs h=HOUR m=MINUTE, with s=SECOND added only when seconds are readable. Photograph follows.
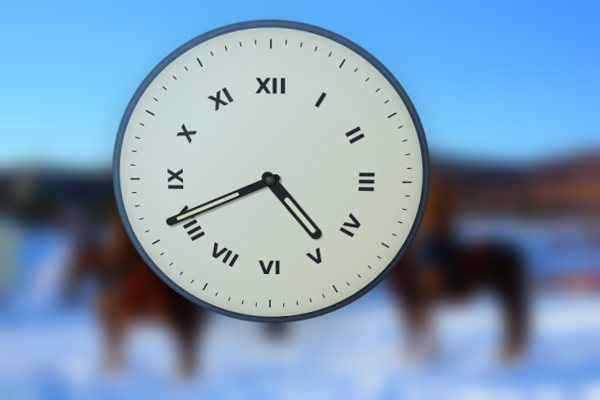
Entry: h=4 m=41
